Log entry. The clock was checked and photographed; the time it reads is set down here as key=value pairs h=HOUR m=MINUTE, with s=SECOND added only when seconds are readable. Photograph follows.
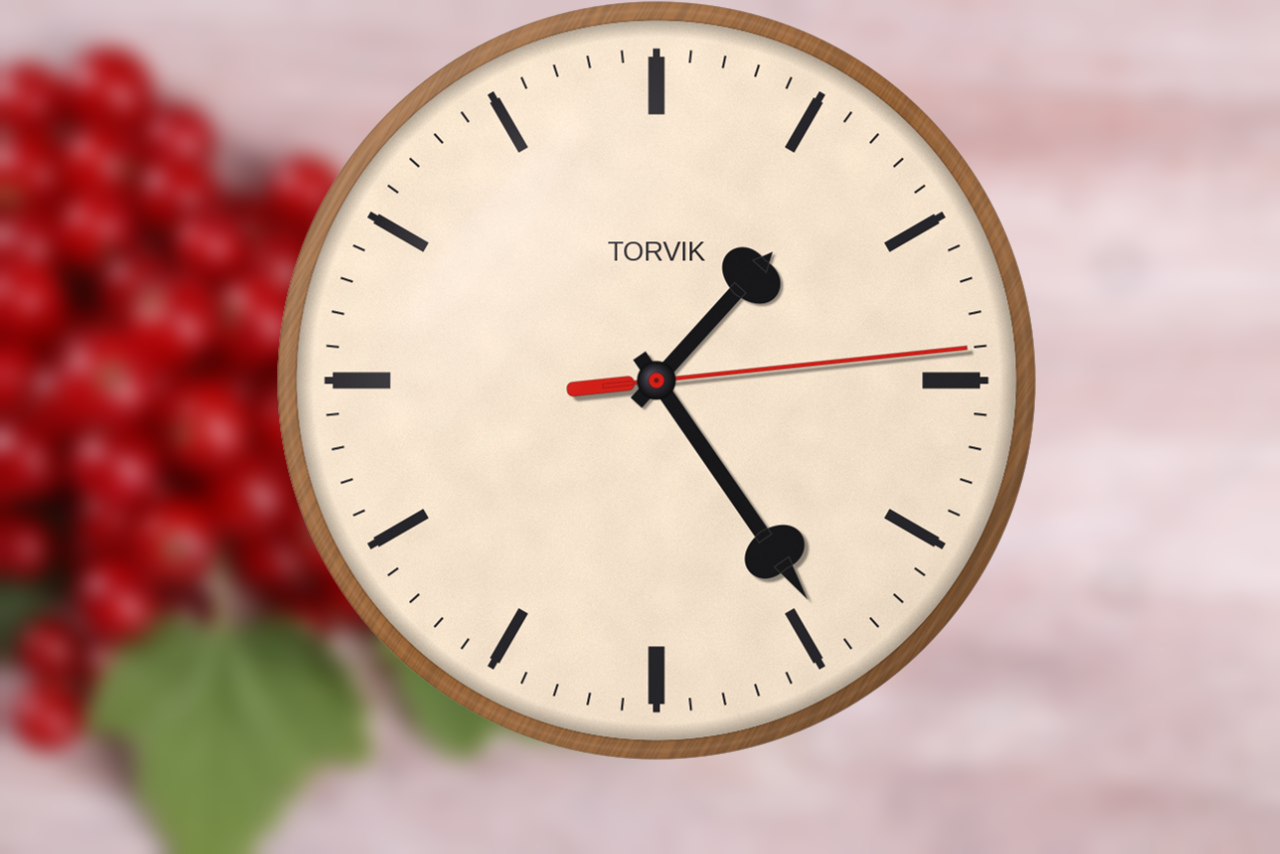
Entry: h=1 m=24 s=14
